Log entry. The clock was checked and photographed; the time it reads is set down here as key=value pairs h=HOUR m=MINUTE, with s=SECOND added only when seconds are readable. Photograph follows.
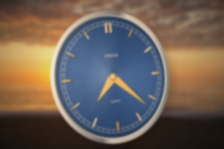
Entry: h=7 m=22
